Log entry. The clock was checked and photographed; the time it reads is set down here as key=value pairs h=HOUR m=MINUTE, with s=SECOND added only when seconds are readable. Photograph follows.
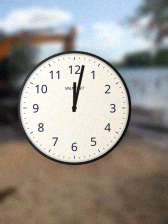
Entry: h=12 m=2
